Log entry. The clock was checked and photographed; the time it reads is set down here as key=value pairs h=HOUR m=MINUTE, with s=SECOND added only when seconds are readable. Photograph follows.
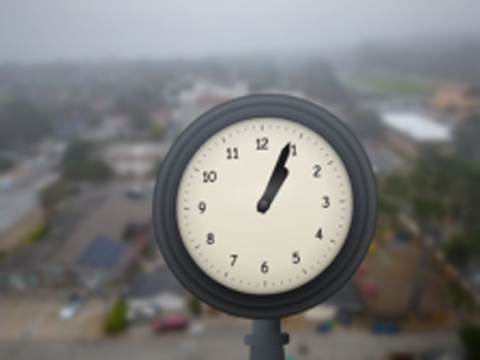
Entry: h=1 m=4
